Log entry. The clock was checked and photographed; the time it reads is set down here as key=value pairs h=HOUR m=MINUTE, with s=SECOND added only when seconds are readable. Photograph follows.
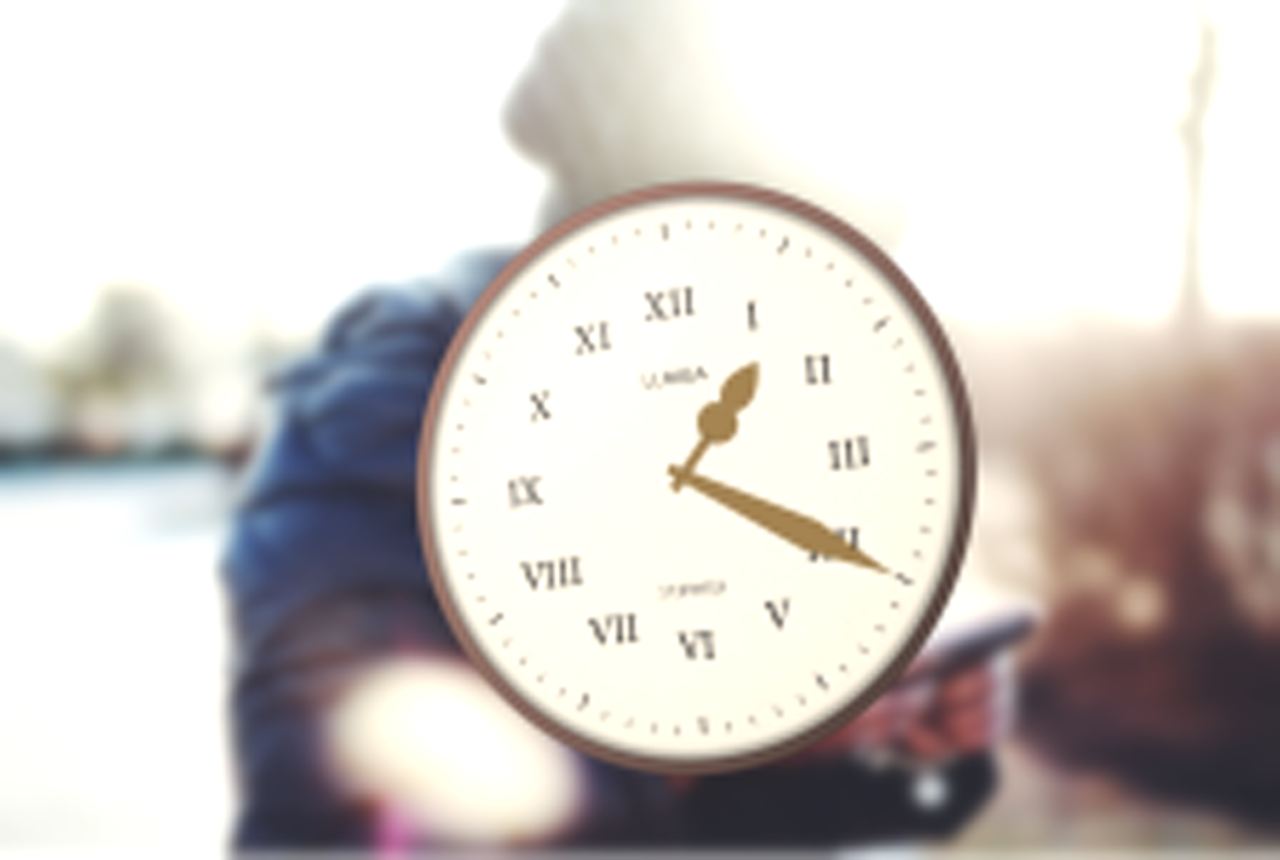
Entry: h=1 m=20
